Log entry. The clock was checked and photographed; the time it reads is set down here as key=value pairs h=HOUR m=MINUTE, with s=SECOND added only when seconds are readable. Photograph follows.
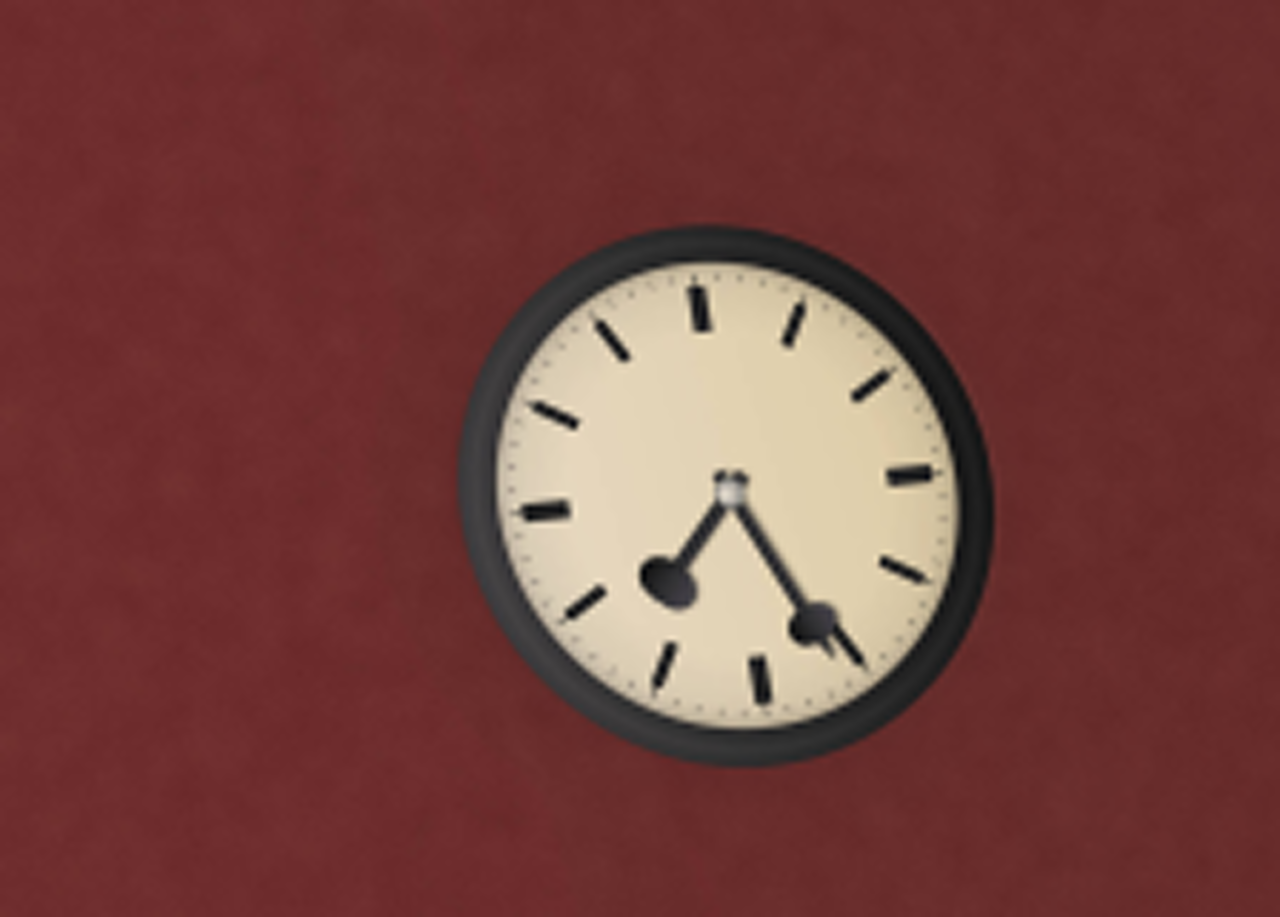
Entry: h=7 m=26
